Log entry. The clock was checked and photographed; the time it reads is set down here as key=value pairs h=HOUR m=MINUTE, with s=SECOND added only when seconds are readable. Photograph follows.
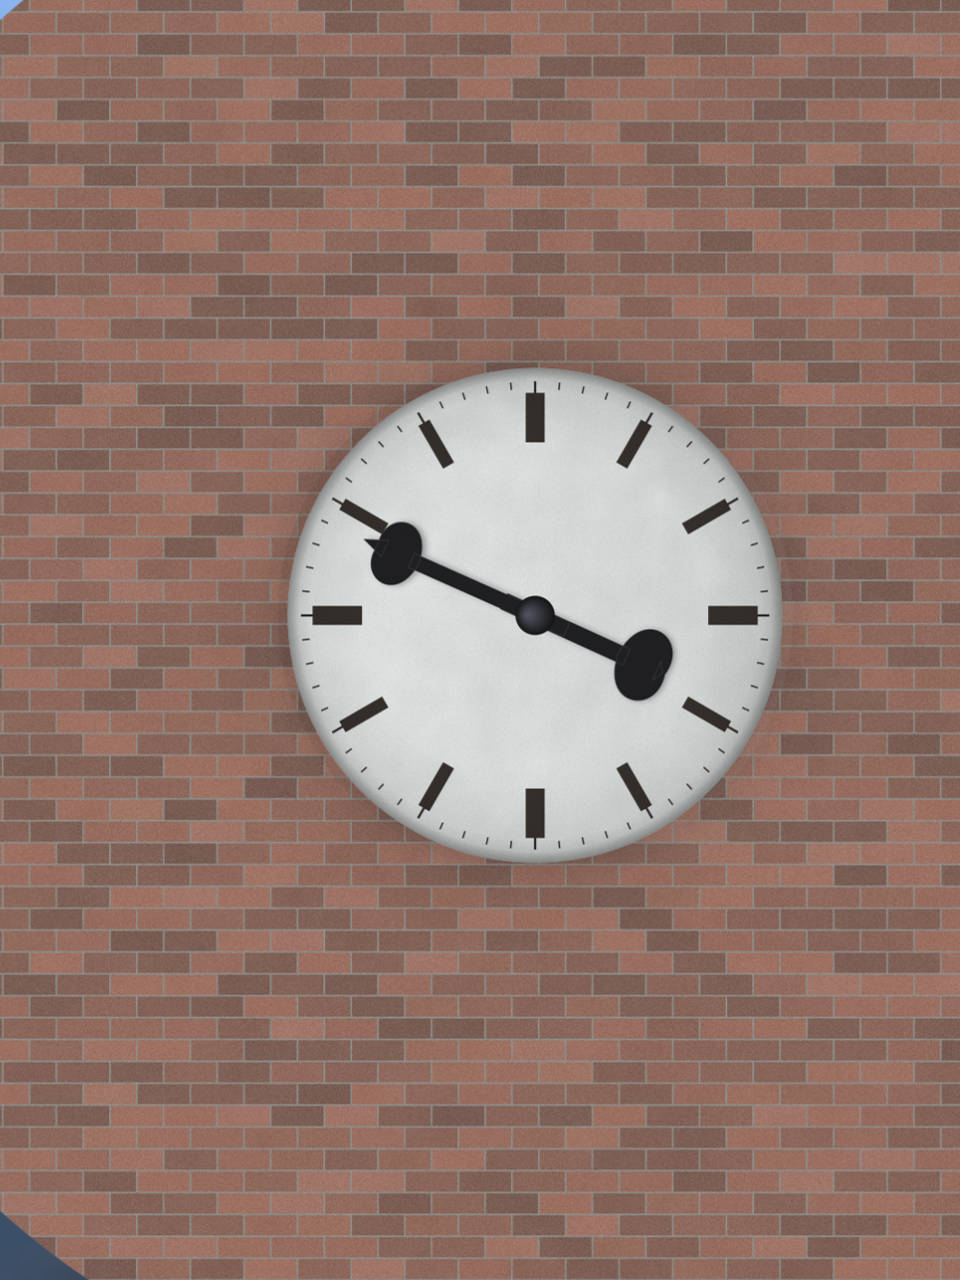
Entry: h=3 m=49
